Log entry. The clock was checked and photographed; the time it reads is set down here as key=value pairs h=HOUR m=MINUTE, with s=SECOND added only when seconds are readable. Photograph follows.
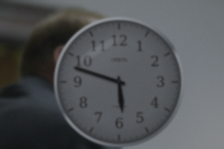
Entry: h=5 m=48
